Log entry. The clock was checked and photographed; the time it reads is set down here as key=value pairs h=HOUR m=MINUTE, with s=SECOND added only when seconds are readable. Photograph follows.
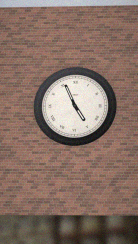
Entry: h=4 m=56
